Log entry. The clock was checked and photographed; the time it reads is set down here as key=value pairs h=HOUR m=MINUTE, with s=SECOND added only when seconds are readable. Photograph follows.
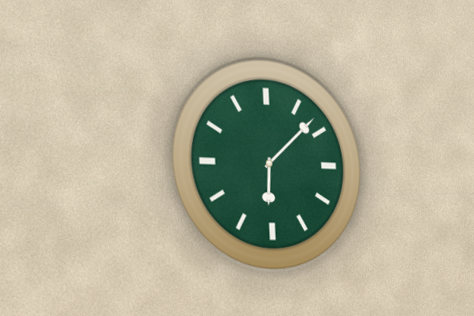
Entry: h=6 m=8
